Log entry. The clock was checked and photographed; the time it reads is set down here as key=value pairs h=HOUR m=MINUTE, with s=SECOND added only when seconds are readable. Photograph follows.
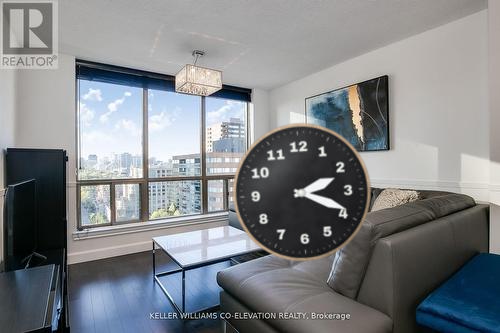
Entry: h=2 m=19
